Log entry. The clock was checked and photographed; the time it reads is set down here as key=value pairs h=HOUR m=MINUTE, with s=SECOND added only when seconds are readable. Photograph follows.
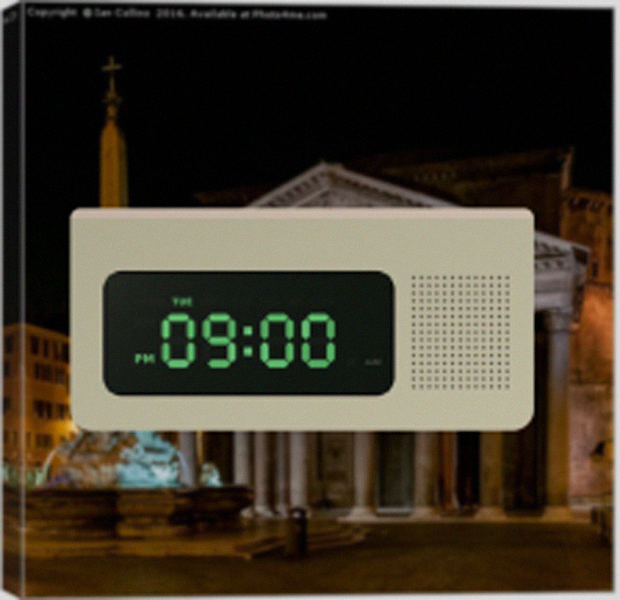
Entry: h=9 m=0
